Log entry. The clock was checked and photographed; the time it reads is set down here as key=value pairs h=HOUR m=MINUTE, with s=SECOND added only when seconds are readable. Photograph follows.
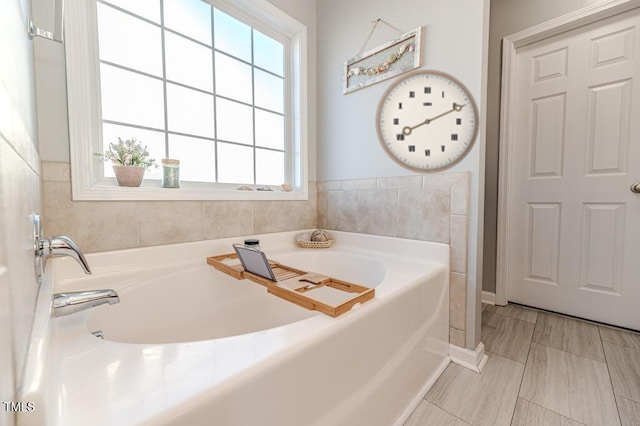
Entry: h=8 m=11
